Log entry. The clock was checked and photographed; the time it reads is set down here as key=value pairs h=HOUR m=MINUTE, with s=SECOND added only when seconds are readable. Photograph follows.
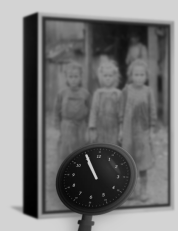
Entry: h=10 m=55
